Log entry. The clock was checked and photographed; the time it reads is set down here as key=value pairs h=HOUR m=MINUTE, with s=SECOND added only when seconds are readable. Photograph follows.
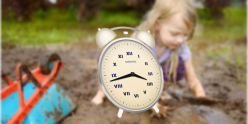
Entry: h=3 m=43
